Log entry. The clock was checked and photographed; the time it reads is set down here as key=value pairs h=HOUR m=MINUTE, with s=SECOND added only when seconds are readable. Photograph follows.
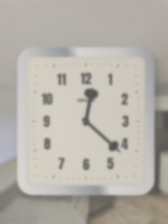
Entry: h=12 m=22
